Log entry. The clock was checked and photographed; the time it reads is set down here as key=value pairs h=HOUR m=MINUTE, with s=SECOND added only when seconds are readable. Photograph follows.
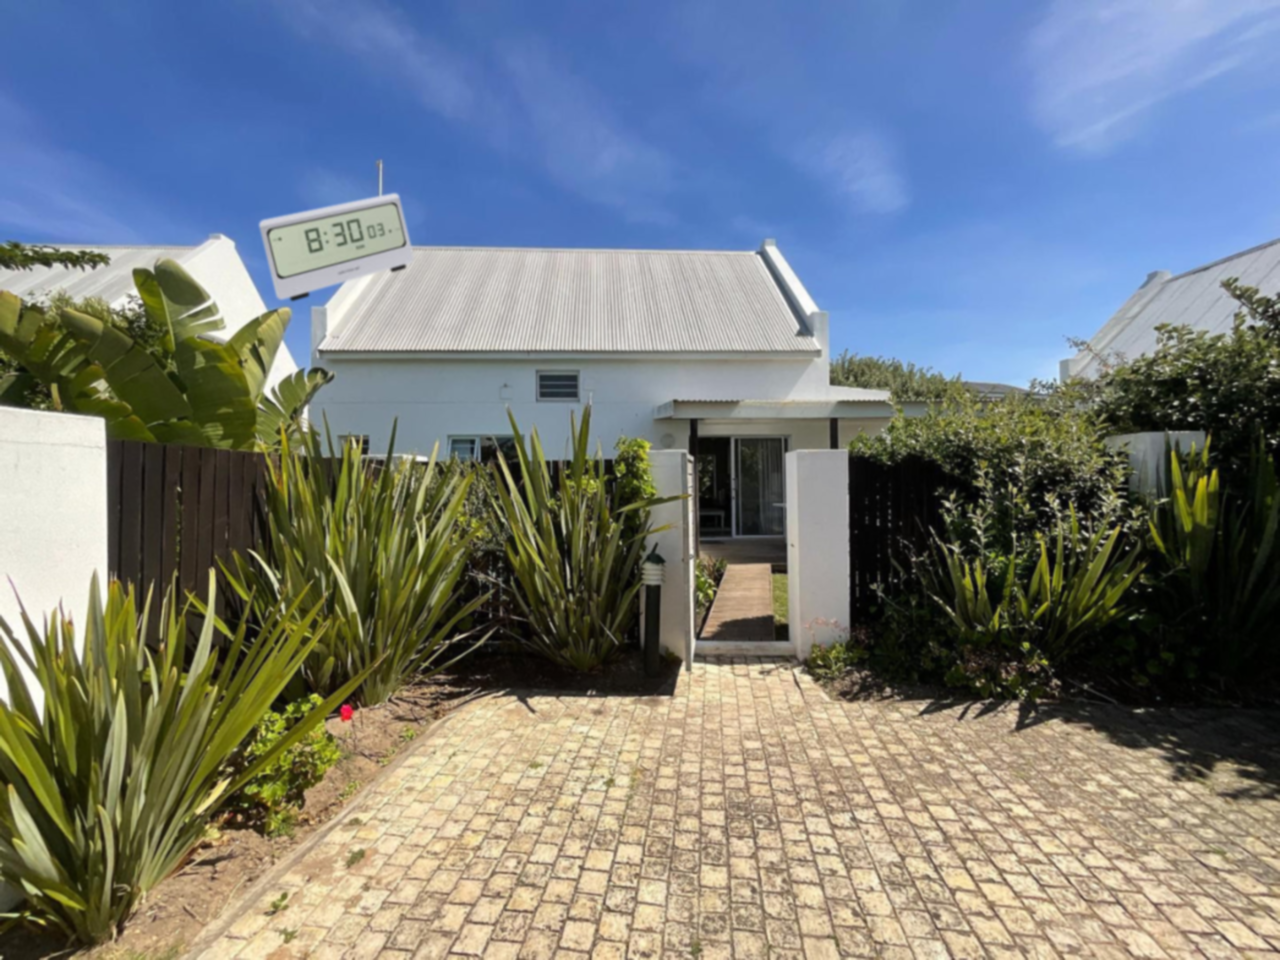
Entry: h=8 m=30
